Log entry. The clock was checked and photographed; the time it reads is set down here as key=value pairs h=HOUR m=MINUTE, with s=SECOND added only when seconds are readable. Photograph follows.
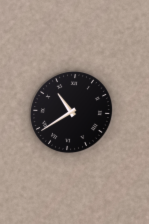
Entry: h=10 m=39
